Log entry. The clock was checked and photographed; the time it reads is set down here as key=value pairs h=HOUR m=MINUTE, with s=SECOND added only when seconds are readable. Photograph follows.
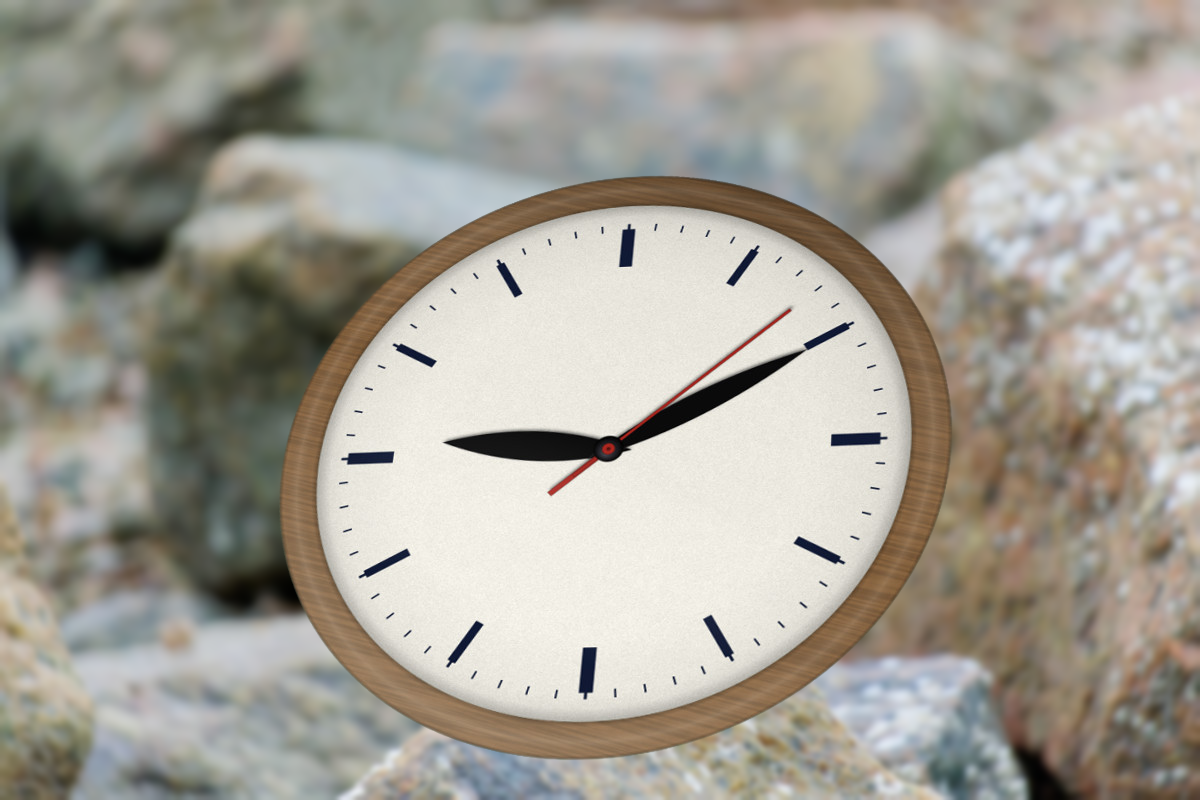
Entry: h=9 m=10 s=8
